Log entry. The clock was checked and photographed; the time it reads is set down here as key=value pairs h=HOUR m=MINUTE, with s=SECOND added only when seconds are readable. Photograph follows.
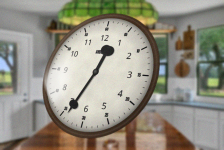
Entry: h=12 m=34
